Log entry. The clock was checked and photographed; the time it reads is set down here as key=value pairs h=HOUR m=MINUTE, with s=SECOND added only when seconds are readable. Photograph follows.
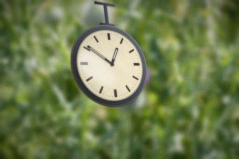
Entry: h=12 m=51
